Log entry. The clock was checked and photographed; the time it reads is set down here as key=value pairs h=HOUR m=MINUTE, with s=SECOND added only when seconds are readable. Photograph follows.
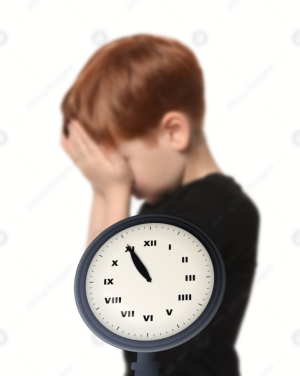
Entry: h=10 m=55
